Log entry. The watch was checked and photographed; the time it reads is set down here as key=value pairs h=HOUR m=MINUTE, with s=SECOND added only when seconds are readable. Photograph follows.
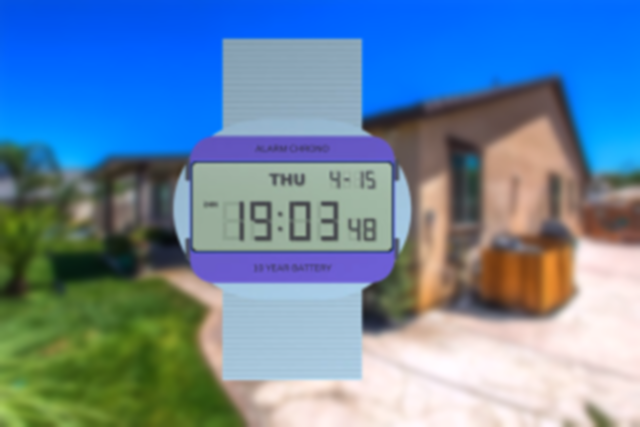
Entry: h=19 m=3 s=48
